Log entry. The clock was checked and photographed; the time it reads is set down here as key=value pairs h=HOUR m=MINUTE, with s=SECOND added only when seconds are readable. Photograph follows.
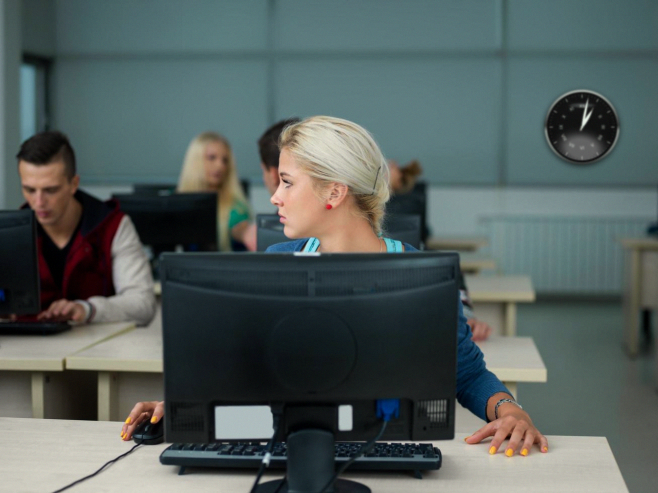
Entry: h=1 m=2
